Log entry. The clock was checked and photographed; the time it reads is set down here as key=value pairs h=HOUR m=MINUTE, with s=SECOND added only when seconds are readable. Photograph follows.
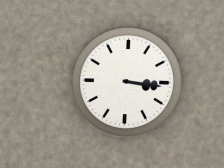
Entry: h=3 m=16
